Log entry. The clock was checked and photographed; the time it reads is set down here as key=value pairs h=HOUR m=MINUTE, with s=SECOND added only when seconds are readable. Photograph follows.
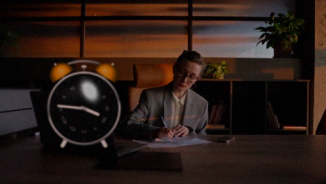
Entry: h=3 m=46
